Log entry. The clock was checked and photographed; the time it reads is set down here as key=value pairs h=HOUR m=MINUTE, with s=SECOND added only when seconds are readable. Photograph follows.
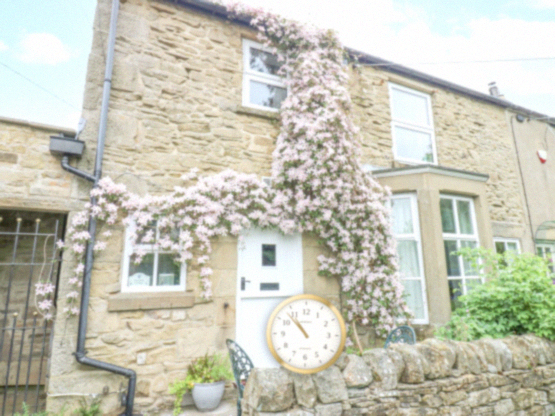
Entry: h=10 m=53
